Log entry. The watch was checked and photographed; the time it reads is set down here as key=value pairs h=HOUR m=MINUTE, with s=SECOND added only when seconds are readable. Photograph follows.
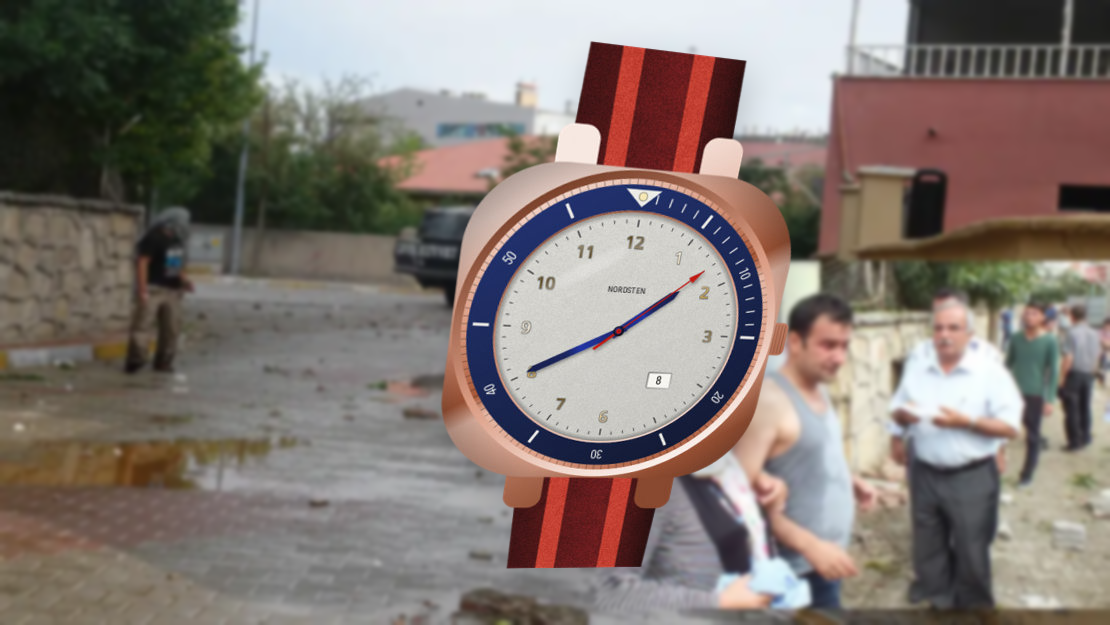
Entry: h=1 m=40 s=8
